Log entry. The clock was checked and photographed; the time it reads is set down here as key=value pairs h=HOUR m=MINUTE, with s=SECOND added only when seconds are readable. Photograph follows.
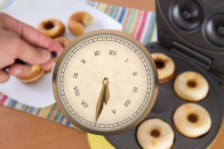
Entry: h=5 m=30
